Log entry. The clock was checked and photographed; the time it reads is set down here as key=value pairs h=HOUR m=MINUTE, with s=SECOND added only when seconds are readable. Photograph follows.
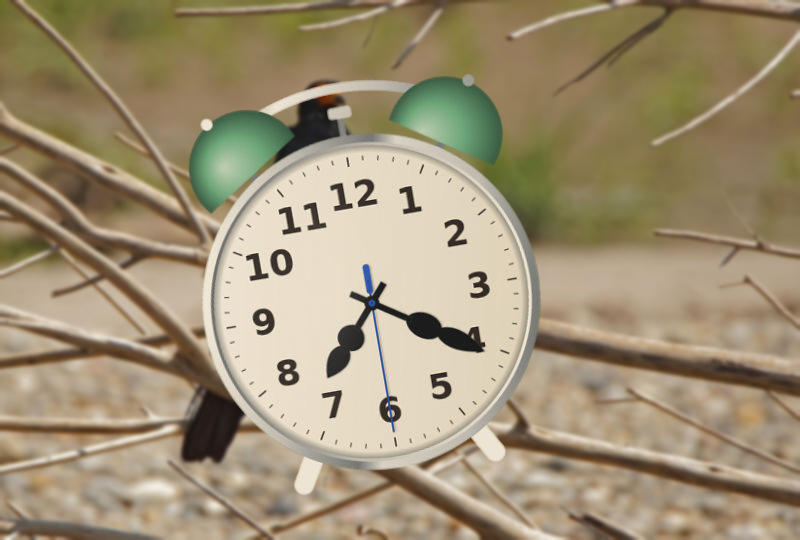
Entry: h=7 m=20 s=30
